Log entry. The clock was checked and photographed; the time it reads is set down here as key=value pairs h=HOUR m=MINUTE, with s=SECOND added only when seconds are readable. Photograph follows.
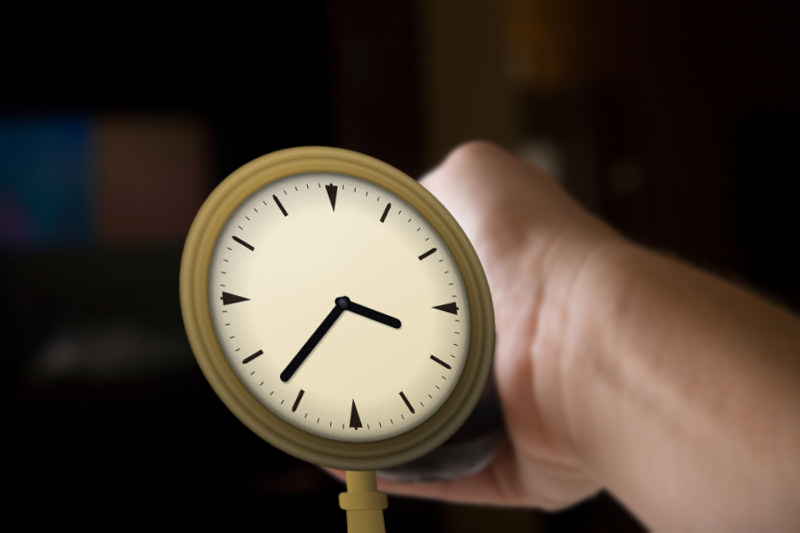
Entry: h=3 m=37
